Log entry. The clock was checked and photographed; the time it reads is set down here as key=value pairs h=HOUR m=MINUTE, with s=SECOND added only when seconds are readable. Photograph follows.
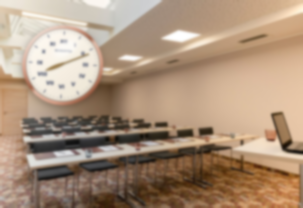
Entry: h=8 m=11
